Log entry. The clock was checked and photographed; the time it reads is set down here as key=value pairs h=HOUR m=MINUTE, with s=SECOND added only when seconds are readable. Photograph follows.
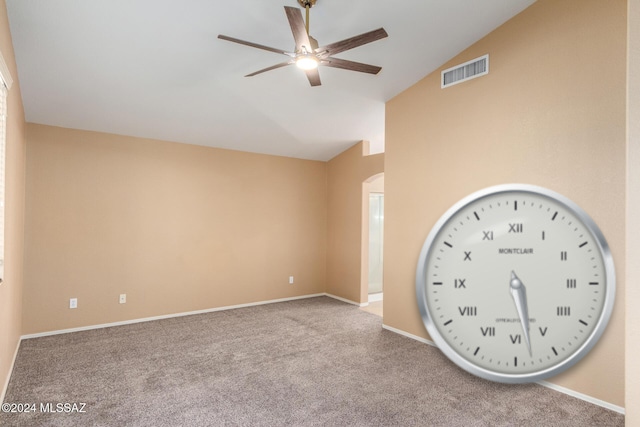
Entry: h=5 m=28
